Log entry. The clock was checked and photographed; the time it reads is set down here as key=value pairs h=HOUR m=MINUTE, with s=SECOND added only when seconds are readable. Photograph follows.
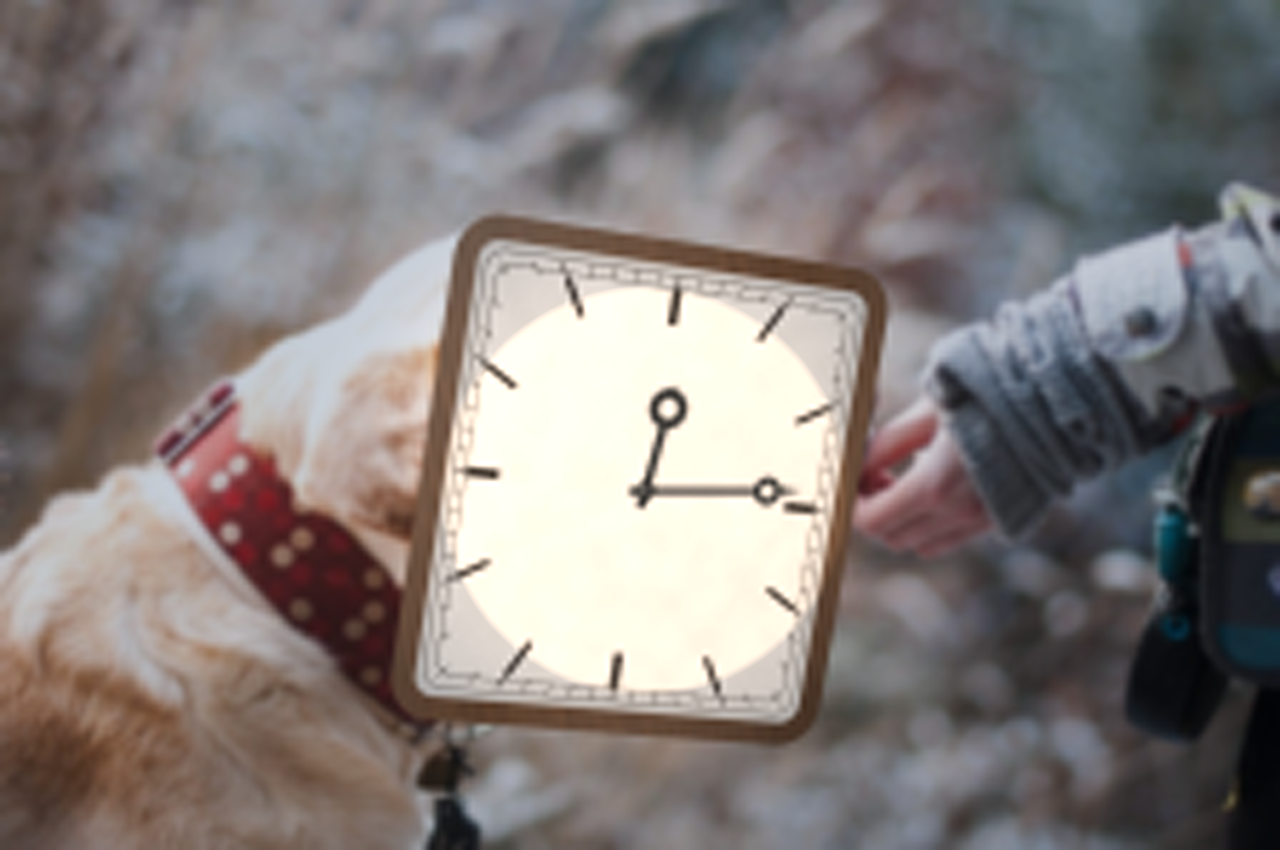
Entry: h=12 m=14
